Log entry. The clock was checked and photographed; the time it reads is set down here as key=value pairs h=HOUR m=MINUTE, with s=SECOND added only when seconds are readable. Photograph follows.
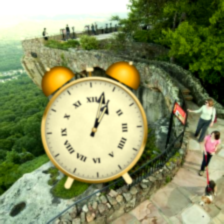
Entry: h=1 m=3
